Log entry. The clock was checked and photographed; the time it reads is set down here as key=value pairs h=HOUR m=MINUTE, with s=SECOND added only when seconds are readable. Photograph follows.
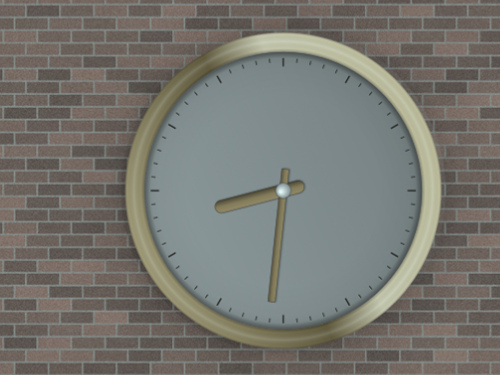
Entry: h=8 m=31
